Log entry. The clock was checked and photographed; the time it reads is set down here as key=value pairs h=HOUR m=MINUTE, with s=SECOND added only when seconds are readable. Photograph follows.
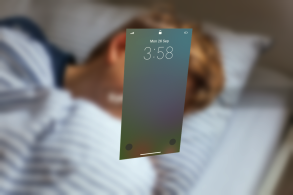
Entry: h=3 m=58
